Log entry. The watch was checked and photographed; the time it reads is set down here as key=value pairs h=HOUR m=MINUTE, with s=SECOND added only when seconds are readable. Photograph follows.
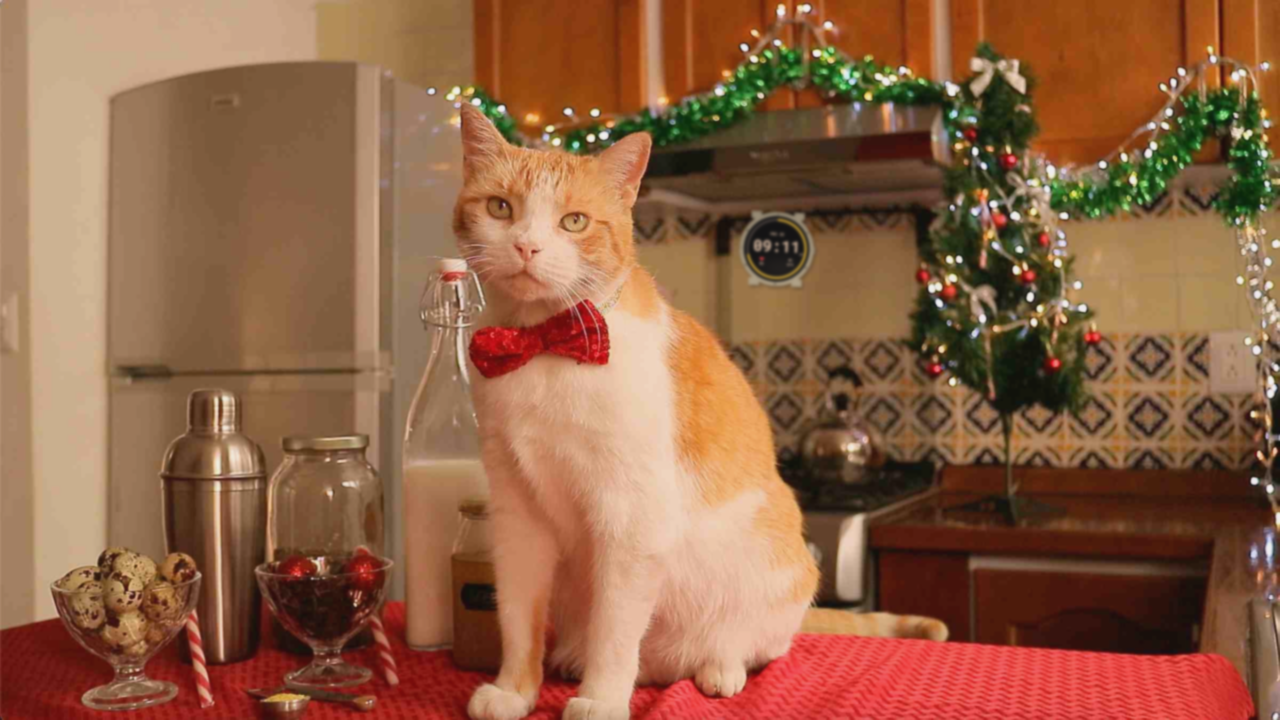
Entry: h=9 m=11
